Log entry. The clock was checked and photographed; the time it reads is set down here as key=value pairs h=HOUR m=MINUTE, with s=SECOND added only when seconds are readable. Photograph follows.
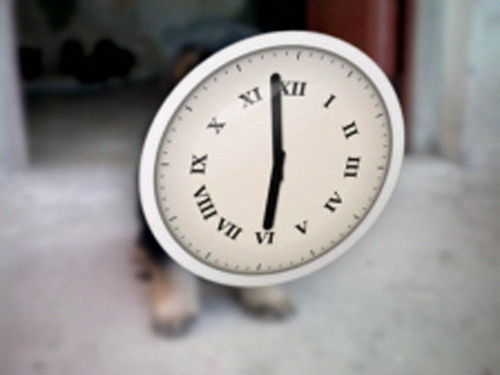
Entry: h=5 m=58
